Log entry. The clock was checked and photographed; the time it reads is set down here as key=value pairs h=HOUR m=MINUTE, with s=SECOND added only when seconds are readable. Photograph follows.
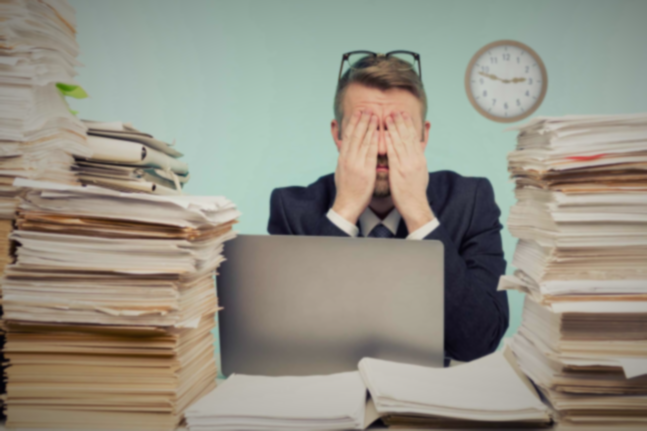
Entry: h=2 m=48
